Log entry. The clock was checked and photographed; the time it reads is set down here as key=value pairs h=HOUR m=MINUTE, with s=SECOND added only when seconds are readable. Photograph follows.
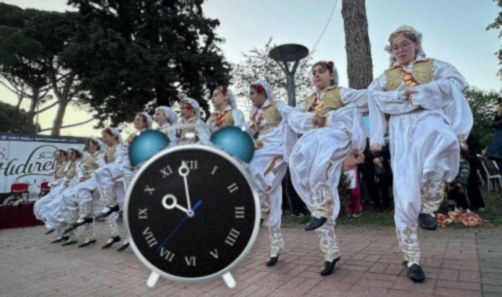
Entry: h=9 m=58 s=37
